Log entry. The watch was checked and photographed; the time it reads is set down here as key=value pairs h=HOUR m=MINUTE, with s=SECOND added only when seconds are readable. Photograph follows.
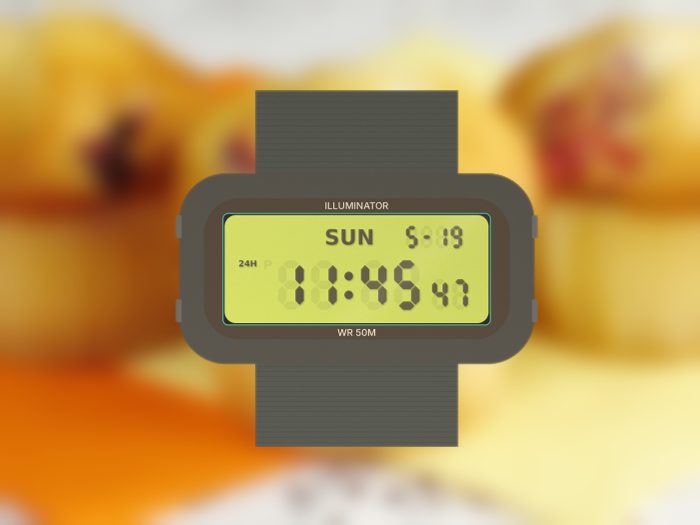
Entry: h=11 m=45 s=47
